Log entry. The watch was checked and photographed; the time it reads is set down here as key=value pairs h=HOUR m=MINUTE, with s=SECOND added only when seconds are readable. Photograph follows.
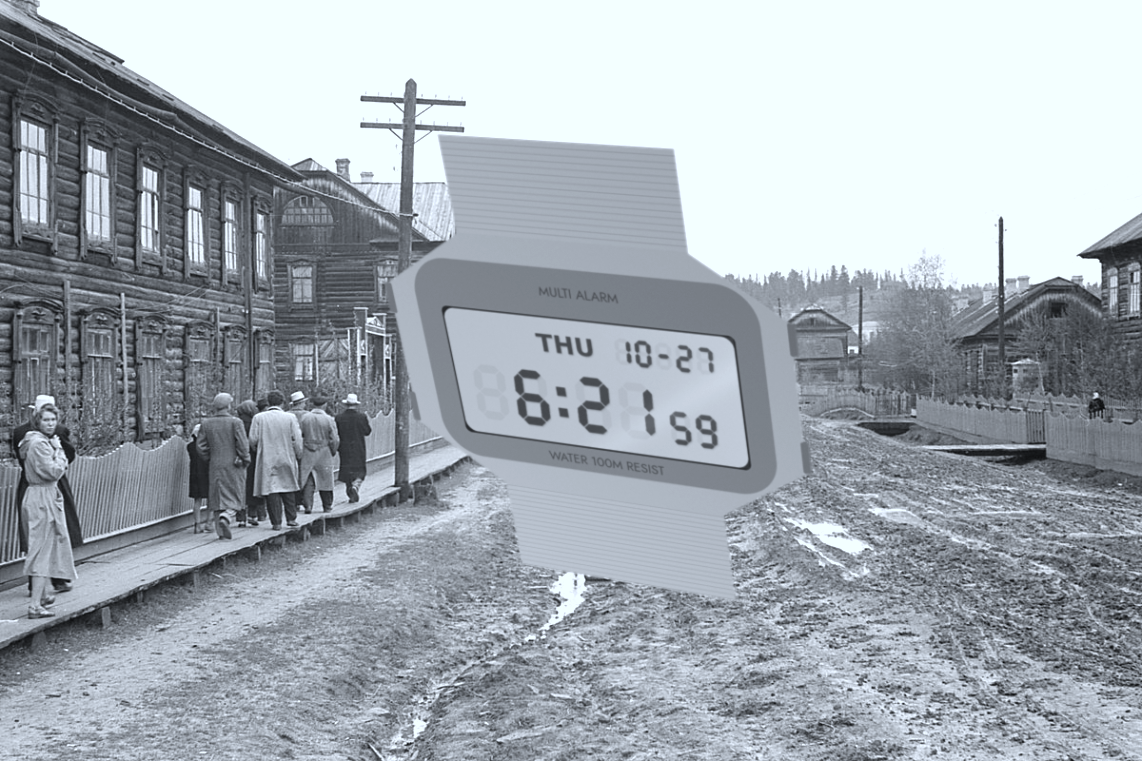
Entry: h=6 m=21 s=59
